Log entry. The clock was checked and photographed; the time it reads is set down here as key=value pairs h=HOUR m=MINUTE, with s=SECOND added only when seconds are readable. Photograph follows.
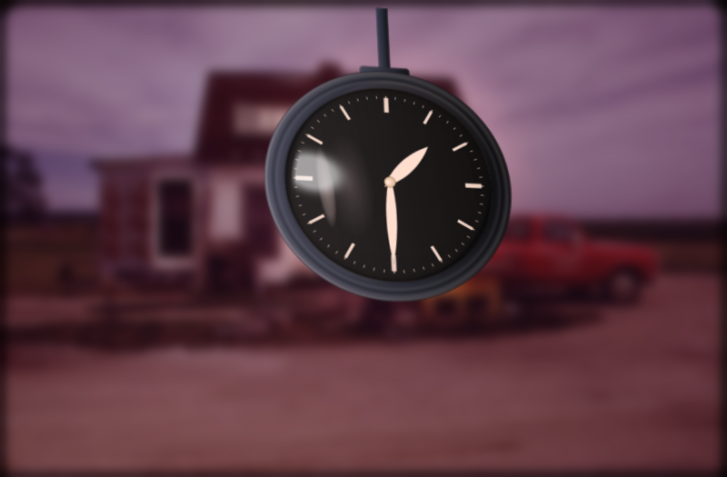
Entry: h=1 m=30
